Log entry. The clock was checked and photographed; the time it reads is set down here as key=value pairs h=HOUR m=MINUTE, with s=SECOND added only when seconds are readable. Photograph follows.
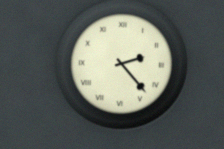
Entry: h=2 m=23
